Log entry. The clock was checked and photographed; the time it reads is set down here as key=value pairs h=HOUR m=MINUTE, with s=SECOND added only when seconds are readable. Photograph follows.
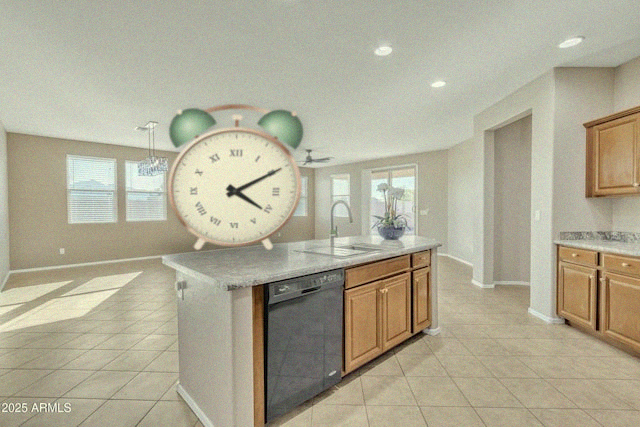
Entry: h=4 m=10
